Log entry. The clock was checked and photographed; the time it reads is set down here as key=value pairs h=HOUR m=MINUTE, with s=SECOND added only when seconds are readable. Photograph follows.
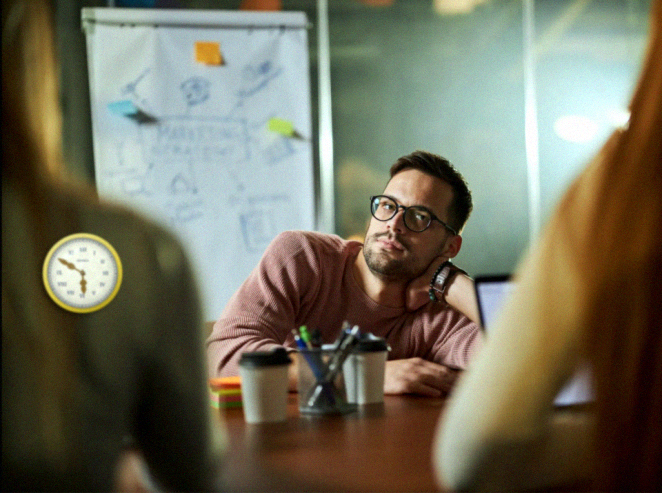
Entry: h=5 m=50
